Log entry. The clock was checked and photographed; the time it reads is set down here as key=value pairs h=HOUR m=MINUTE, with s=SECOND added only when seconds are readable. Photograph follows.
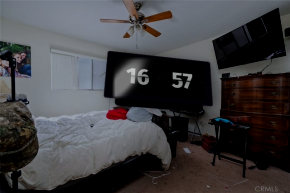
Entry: h=16 m=57
